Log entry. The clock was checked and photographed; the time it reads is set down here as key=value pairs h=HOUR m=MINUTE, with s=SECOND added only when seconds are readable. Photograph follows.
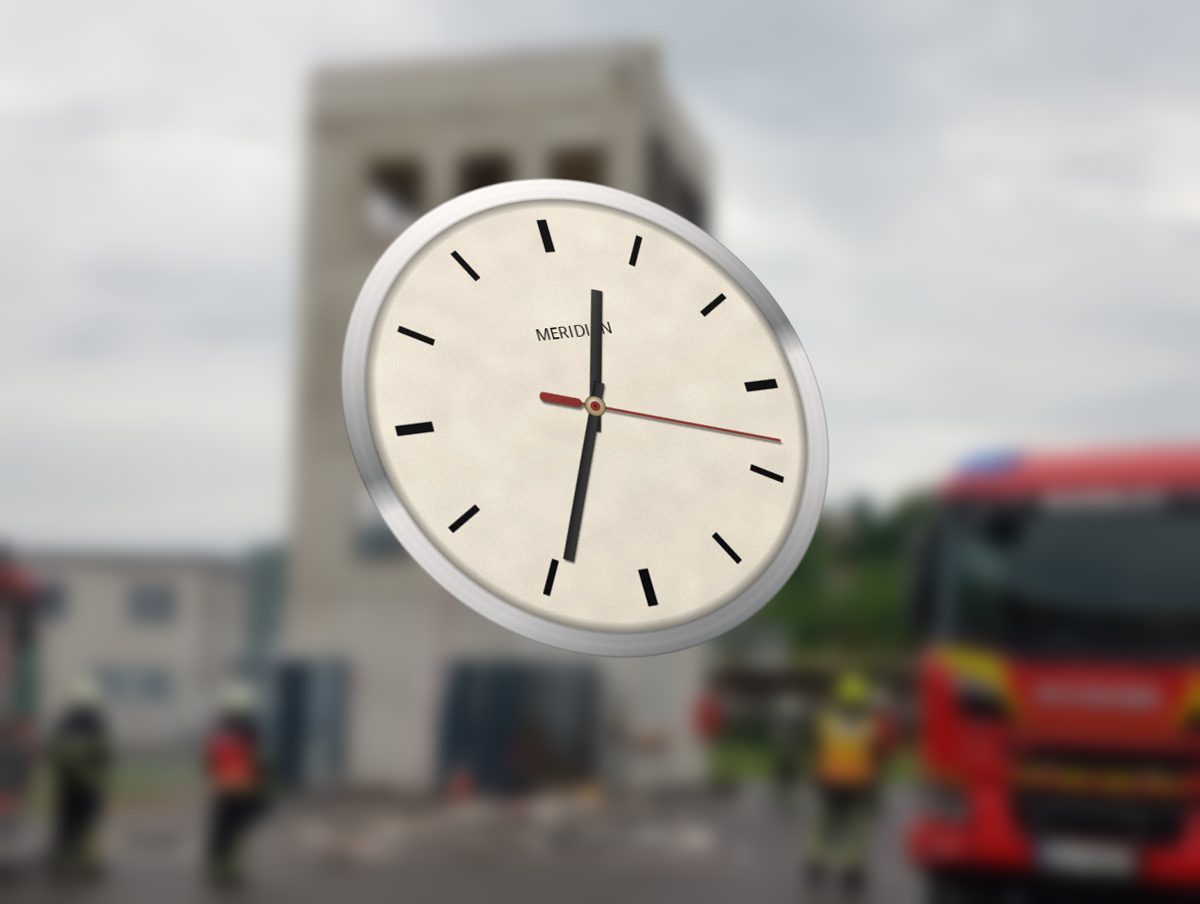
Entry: h=12 m=34 s=18
